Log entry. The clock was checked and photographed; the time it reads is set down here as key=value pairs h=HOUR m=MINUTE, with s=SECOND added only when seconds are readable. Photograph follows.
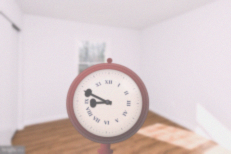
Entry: h=8 m=49
